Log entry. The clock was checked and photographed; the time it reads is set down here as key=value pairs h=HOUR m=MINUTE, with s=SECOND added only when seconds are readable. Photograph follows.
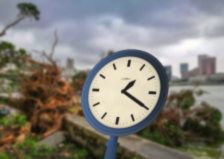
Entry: h=1 m=20
